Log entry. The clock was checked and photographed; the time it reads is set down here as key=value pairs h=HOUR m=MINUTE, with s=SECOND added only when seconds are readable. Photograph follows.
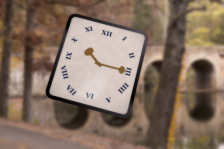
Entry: h=10 m=15
